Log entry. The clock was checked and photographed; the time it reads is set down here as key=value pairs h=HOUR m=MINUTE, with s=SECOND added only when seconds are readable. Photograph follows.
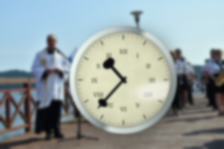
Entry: h=10 m=37
